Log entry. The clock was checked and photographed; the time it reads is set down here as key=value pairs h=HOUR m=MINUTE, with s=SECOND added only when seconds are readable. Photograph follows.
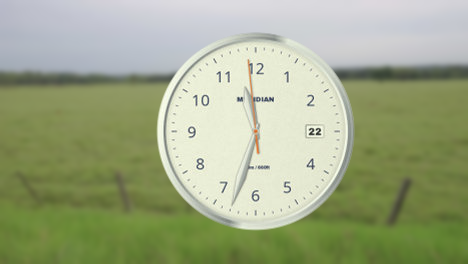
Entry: h=11 m=32 s=59
